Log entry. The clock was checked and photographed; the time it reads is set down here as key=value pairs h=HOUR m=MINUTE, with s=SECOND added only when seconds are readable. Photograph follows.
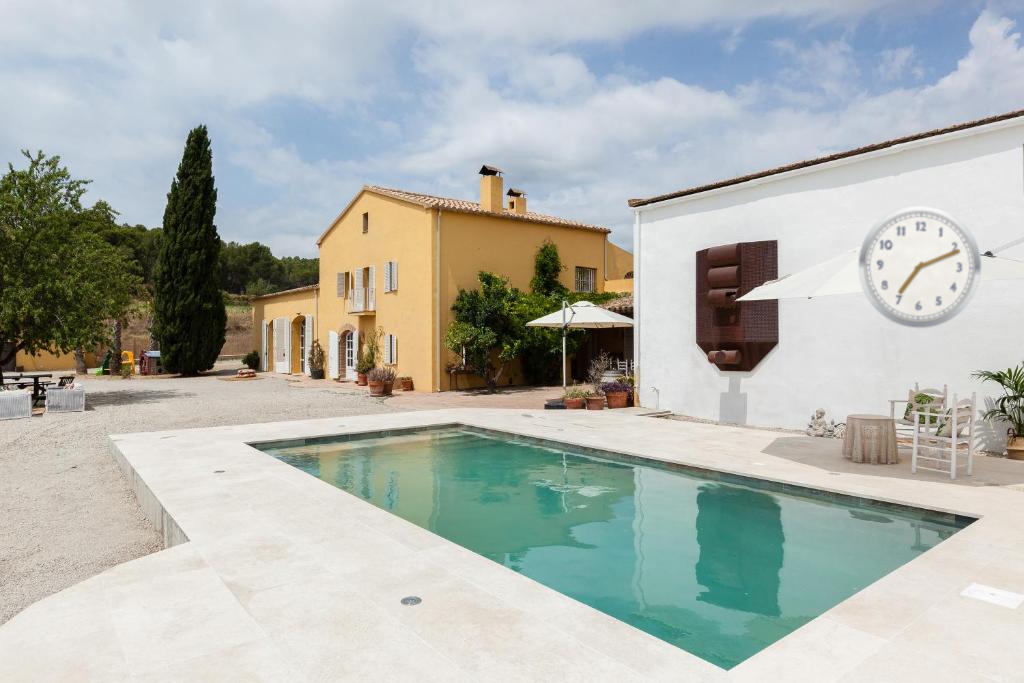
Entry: h=7 m=11
